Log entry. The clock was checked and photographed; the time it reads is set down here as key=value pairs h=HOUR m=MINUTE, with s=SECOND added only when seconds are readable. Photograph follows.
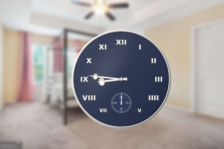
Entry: h=8 m=46
